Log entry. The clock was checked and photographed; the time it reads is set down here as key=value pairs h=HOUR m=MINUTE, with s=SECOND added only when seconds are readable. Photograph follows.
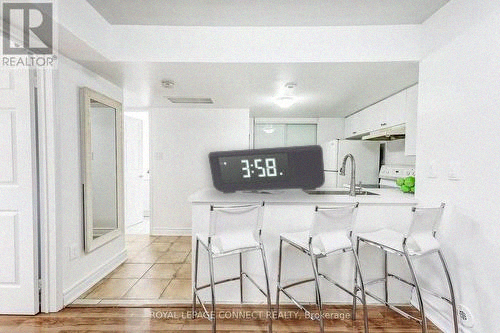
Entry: h=3 m=58
